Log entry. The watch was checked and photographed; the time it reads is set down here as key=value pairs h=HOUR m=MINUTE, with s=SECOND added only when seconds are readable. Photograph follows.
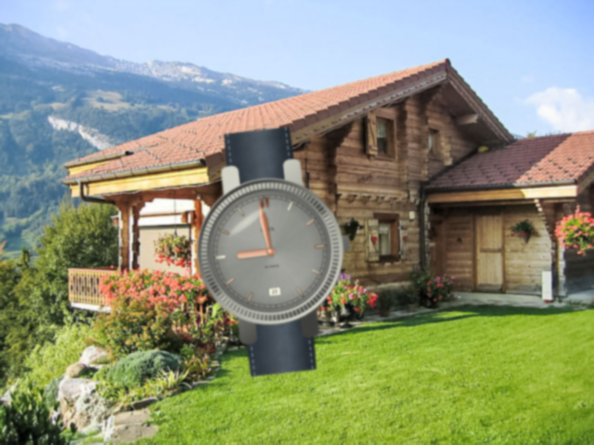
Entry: h=8 m=59
